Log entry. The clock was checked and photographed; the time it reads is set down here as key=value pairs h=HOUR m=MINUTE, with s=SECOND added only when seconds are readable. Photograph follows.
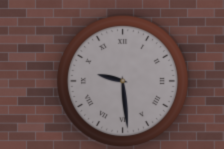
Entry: h=9 m=29
